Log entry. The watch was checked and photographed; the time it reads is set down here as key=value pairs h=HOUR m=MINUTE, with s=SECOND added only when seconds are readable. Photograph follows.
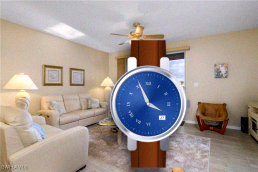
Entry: h=3 m=56
